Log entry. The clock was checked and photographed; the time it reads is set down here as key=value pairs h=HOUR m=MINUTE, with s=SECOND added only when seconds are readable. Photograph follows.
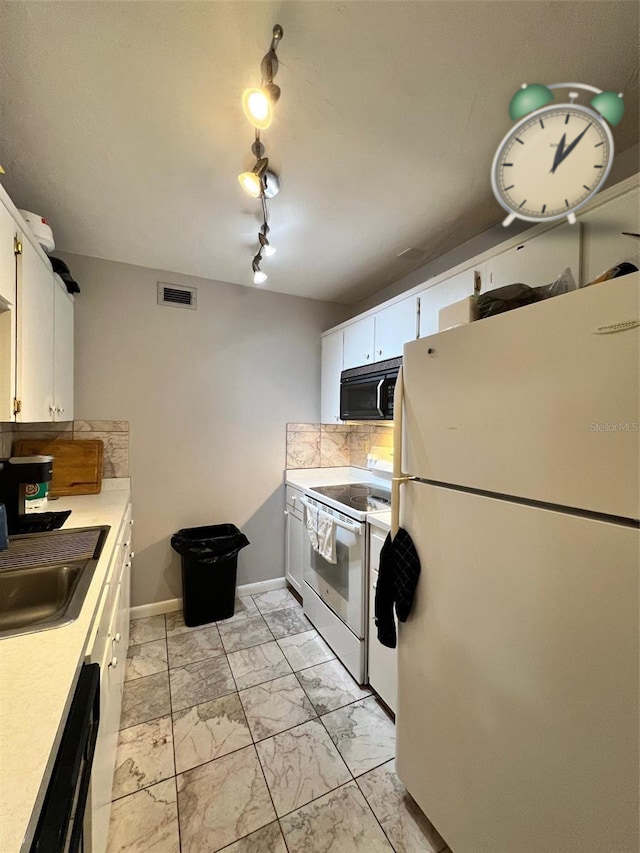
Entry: h=12 m=5
